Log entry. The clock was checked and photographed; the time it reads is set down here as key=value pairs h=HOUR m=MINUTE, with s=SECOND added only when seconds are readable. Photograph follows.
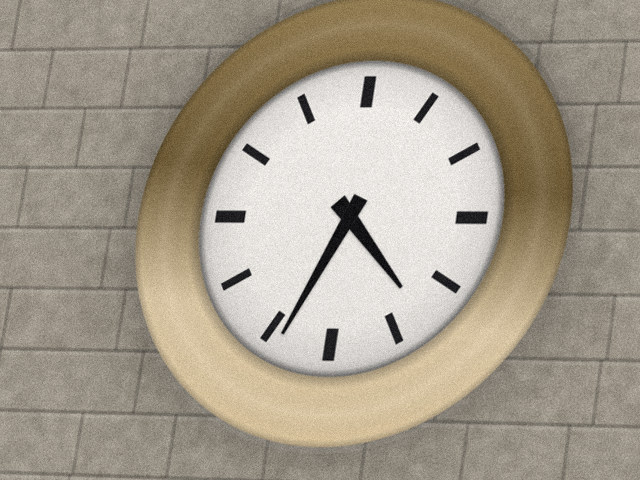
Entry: h=4 m=34
